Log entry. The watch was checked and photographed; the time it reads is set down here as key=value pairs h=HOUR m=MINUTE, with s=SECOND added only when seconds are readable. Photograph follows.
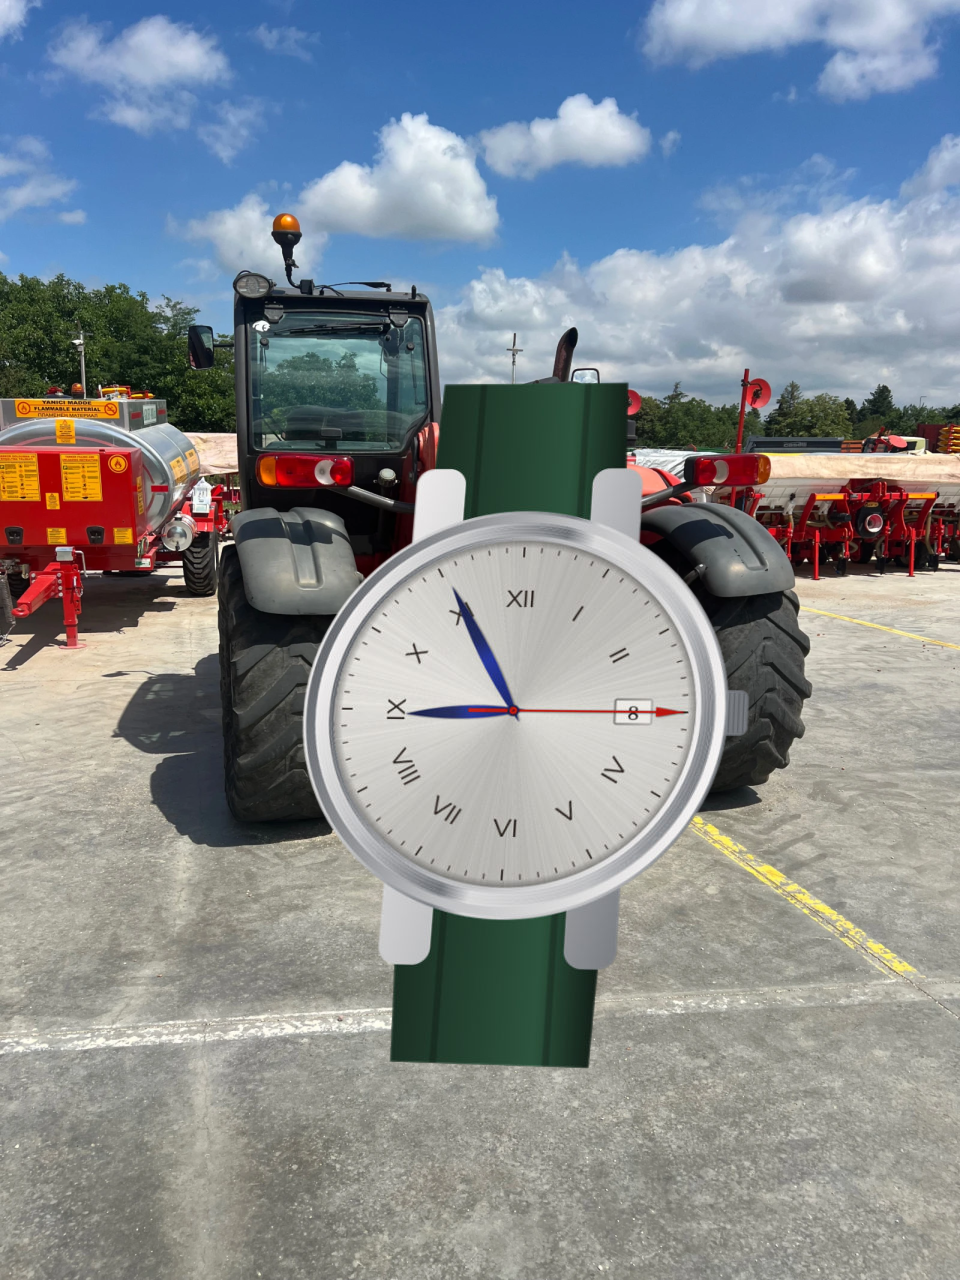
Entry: h=8 m=55 s=15
